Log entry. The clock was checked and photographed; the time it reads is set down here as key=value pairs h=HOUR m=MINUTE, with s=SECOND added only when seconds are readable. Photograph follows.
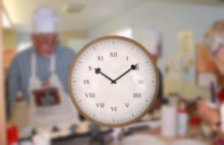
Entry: h=10 m=9
